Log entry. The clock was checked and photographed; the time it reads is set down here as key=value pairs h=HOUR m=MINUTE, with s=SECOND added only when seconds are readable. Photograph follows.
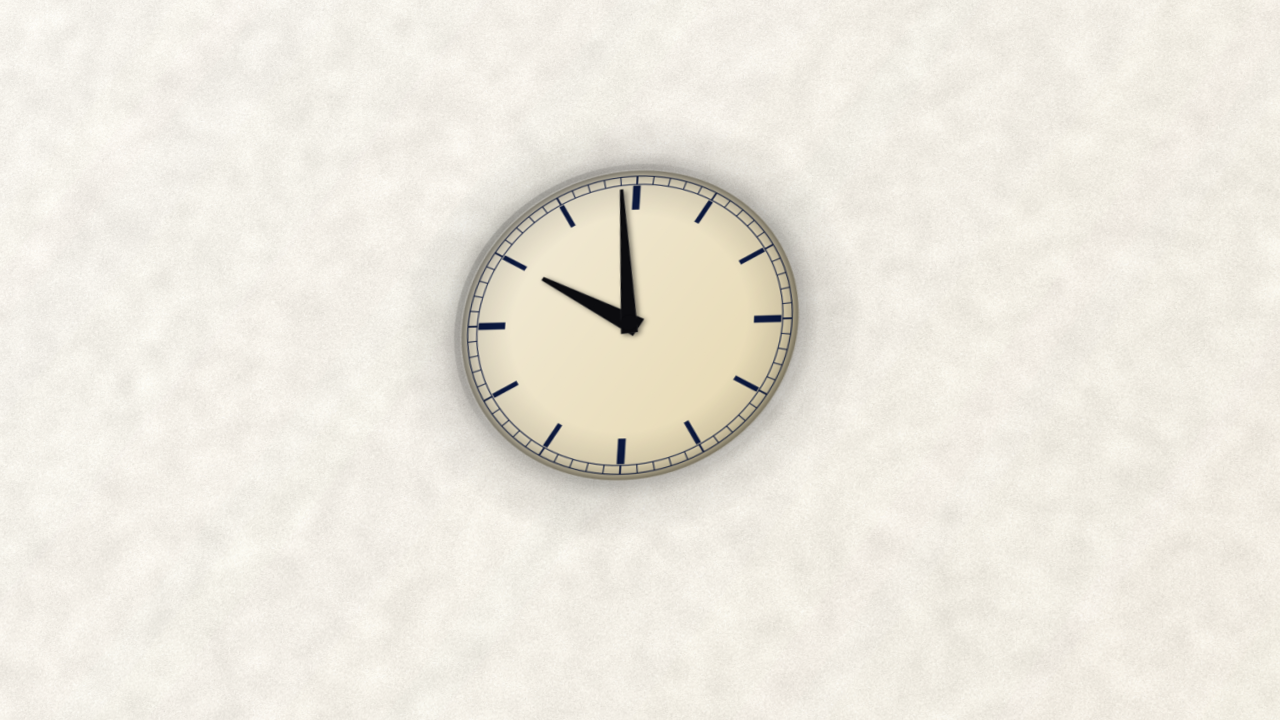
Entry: h=9 m=59
